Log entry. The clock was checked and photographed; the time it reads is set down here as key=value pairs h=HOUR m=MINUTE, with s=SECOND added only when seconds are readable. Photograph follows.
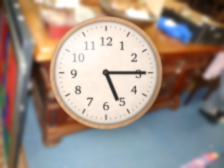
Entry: h=5 m=15
